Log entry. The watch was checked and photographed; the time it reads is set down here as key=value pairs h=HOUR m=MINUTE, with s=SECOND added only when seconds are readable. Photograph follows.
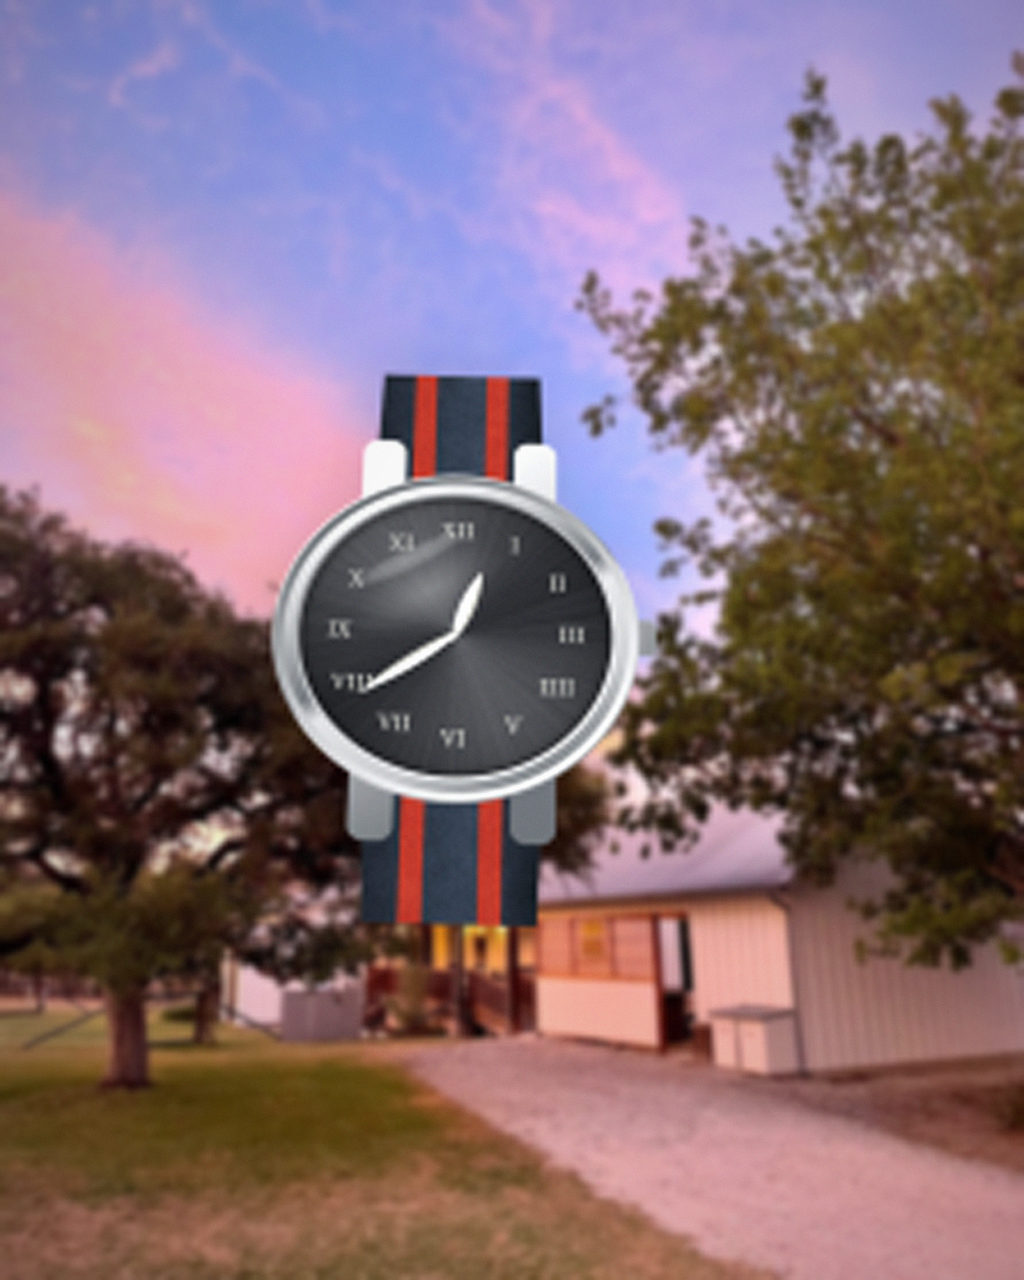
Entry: h=12 m=39
